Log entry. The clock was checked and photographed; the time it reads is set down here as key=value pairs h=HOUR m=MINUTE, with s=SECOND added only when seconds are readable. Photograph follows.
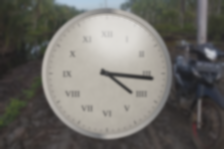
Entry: h=4 m=16
